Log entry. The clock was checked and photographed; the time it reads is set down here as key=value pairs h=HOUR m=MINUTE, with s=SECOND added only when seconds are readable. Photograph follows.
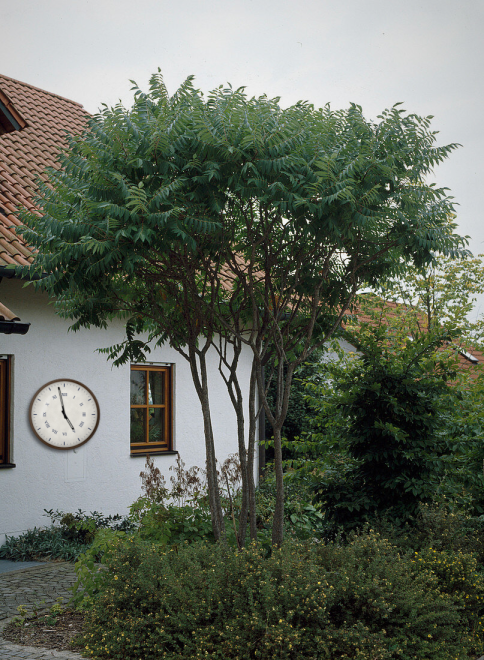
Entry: h=4 m=58
